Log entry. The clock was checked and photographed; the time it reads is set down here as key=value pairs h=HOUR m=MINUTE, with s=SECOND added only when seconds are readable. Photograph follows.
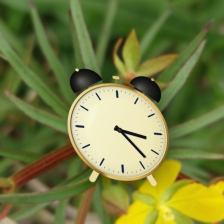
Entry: h=3 m=23
